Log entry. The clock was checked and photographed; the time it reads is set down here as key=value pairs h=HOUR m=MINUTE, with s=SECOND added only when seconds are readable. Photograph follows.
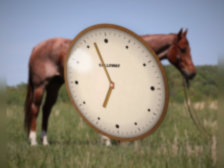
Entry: h=6 m=57
